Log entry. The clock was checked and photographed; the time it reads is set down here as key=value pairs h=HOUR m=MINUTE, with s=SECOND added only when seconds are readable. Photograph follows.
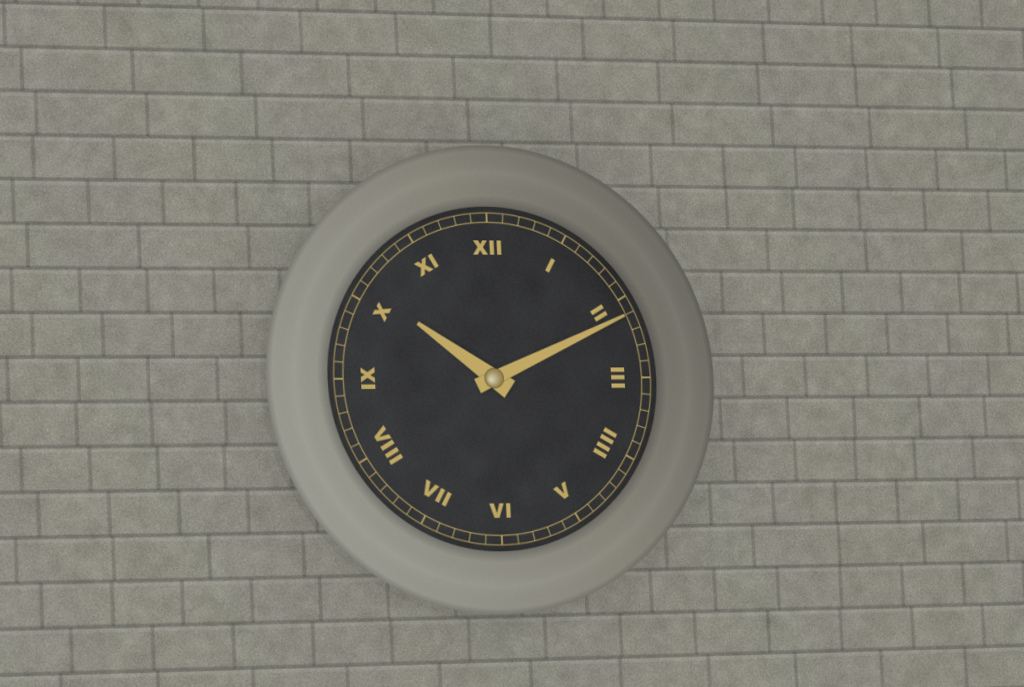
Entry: h=10 m=11
